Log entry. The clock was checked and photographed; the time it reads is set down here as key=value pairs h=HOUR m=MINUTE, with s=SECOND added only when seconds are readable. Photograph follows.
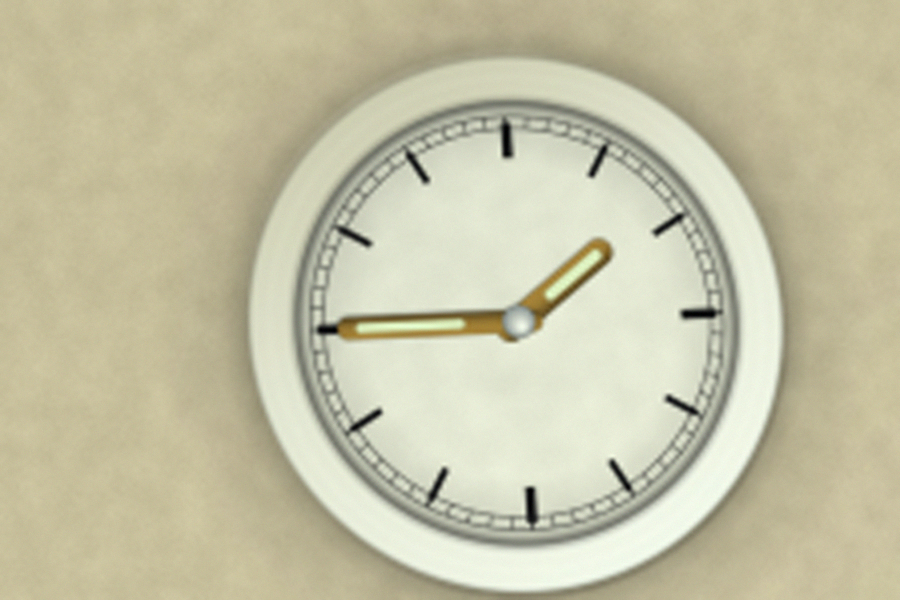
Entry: h=1 m=45
